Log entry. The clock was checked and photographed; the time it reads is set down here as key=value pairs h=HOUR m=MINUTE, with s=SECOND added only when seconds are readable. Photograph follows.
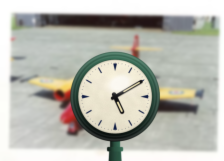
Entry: h=5 m=10
